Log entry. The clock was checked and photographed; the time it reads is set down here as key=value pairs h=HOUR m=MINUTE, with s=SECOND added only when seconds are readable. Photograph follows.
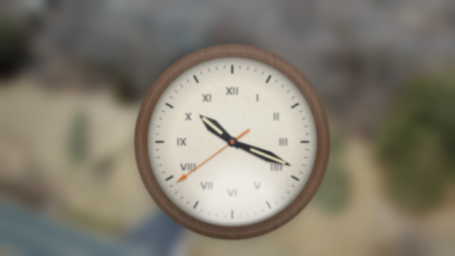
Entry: h=10 m=18 s=39
